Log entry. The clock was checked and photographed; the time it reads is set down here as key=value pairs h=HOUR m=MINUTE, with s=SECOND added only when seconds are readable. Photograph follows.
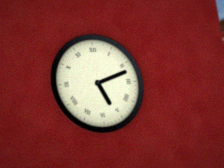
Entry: h=5 m=12
